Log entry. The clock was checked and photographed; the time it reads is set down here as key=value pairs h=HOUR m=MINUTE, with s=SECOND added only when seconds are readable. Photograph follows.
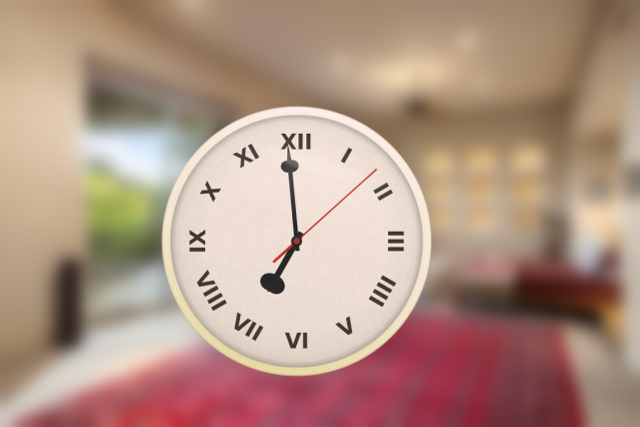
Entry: h=6 m=59 s=8
